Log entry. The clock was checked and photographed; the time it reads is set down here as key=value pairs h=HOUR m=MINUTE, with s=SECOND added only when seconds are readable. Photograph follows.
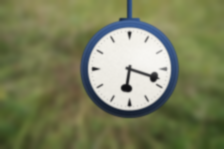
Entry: h=6 m=18
